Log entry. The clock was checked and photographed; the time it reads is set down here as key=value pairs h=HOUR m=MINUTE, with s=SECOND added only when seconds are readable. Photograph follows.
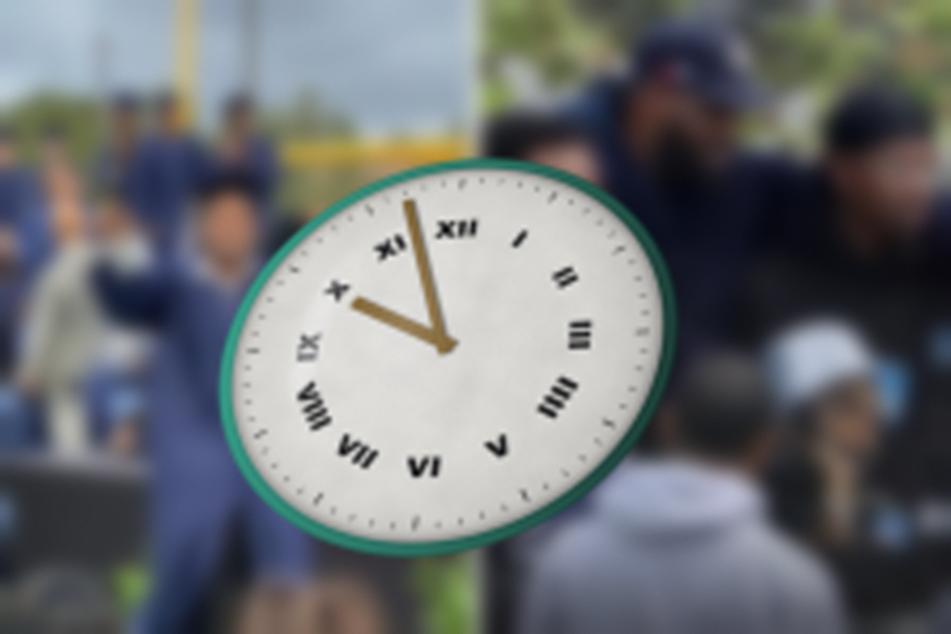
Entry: h=9 m=57
